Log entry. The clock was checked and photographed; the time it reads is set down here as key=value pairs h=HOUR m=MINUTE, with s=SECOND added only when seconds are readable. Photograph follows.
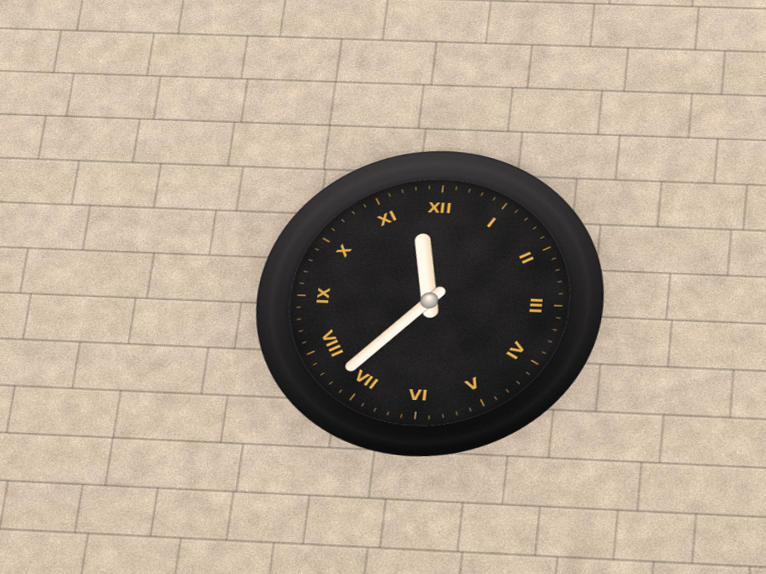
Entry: h=11 m=37
